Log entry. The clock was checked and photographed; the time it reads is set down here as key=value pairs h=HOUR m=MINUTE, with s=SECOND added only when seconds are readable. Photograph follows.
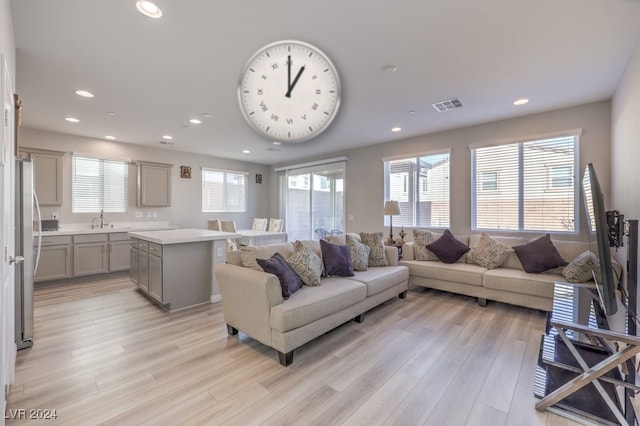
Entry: h=1 m=0
